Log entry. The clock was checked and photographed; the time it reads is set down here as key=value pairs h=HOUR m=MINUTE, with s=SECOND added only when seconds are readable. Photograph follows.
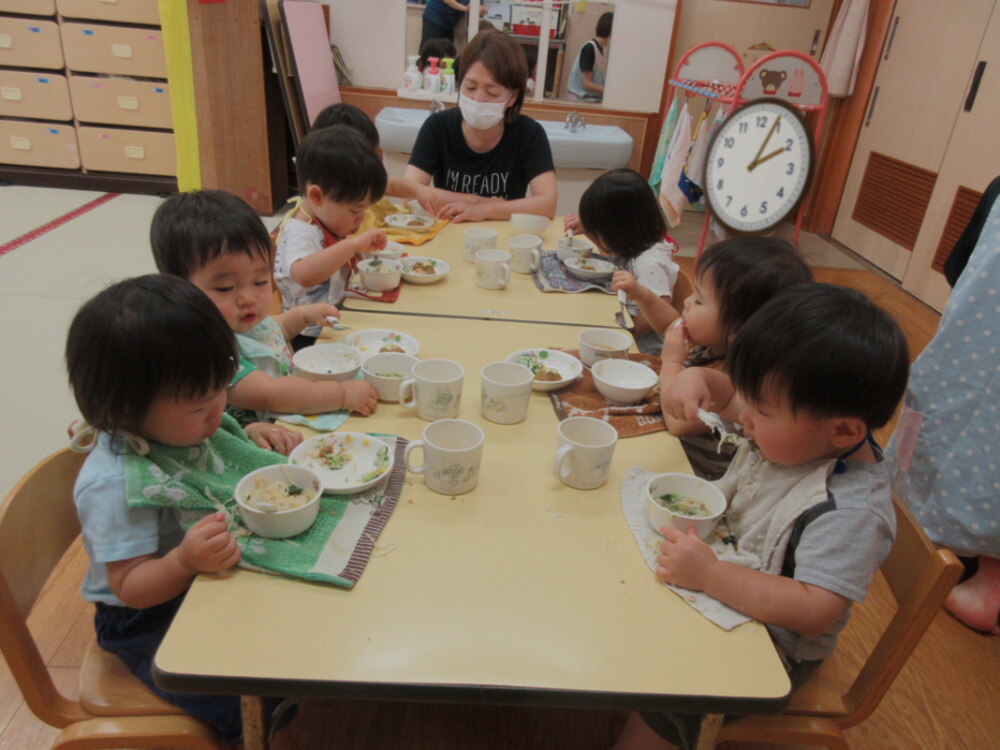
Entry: h=2 m=4
